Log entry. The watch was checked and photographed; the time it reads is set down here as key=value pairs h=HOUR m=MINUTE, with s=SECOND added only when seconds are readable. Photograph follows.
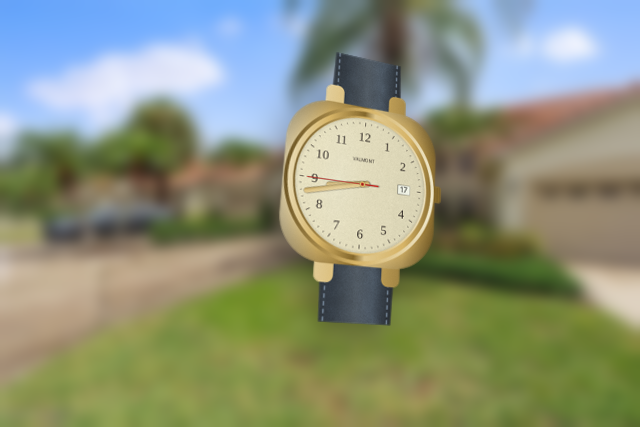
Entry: h=8 m=42 s=45
